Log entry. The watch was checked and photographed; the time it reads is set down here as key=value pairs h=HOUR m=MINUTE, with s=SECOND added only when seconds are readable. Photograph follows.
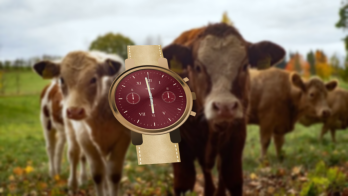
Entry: h=5 m=59
